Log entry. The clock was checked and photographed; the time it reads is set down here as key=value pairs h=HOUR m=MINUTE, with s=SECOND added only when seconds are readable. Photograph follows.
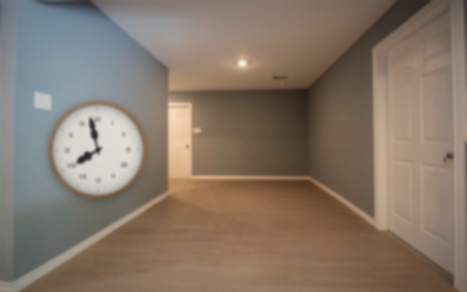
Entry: h=7 m=58
